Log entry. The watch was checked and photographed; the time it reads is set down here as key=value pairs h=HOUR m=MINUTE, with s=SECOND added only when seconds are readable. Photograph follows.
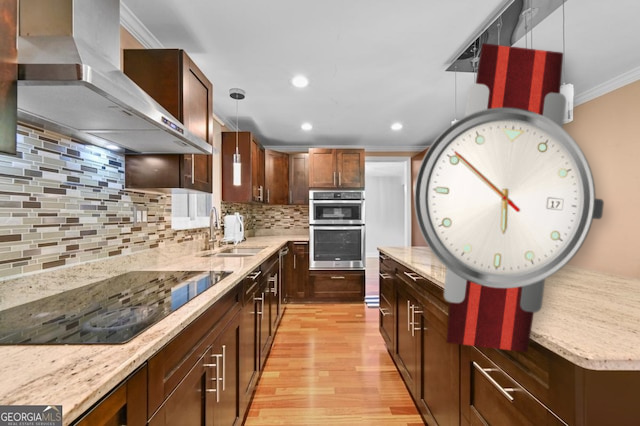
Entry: h=5 m=50 s=51
